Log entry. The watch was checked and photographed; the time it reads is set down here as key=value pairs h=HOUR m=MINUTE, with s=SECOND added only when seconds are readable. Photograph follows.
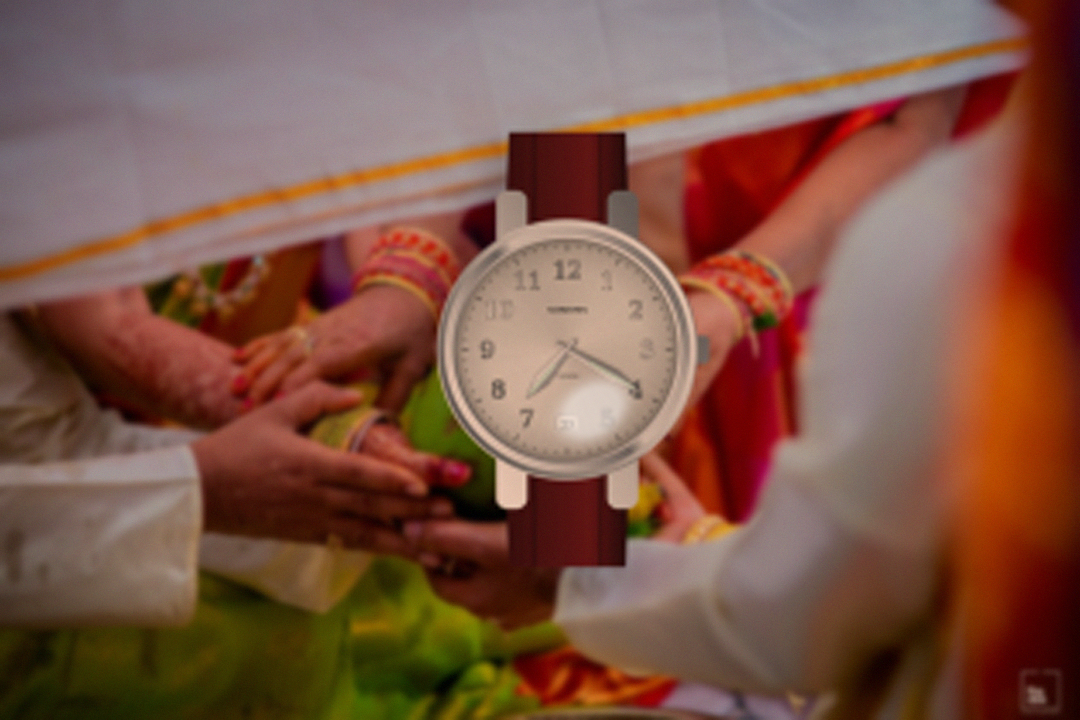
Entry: h=7 m=20
